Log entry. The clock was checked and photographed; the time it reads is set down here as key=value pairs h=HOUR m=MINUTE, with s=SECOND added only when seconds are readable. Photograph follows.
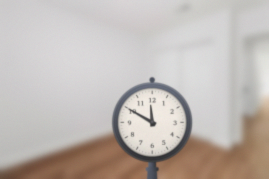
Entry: h=11 m=50
